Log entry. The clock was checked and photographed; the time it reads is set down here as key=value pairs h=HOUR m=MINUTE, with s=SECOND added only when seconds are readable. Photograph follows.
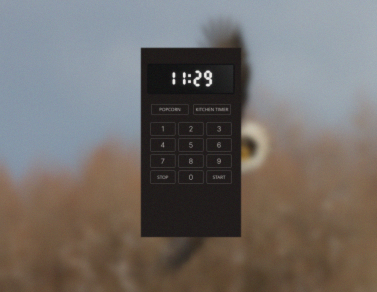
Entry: h=11 m=29
